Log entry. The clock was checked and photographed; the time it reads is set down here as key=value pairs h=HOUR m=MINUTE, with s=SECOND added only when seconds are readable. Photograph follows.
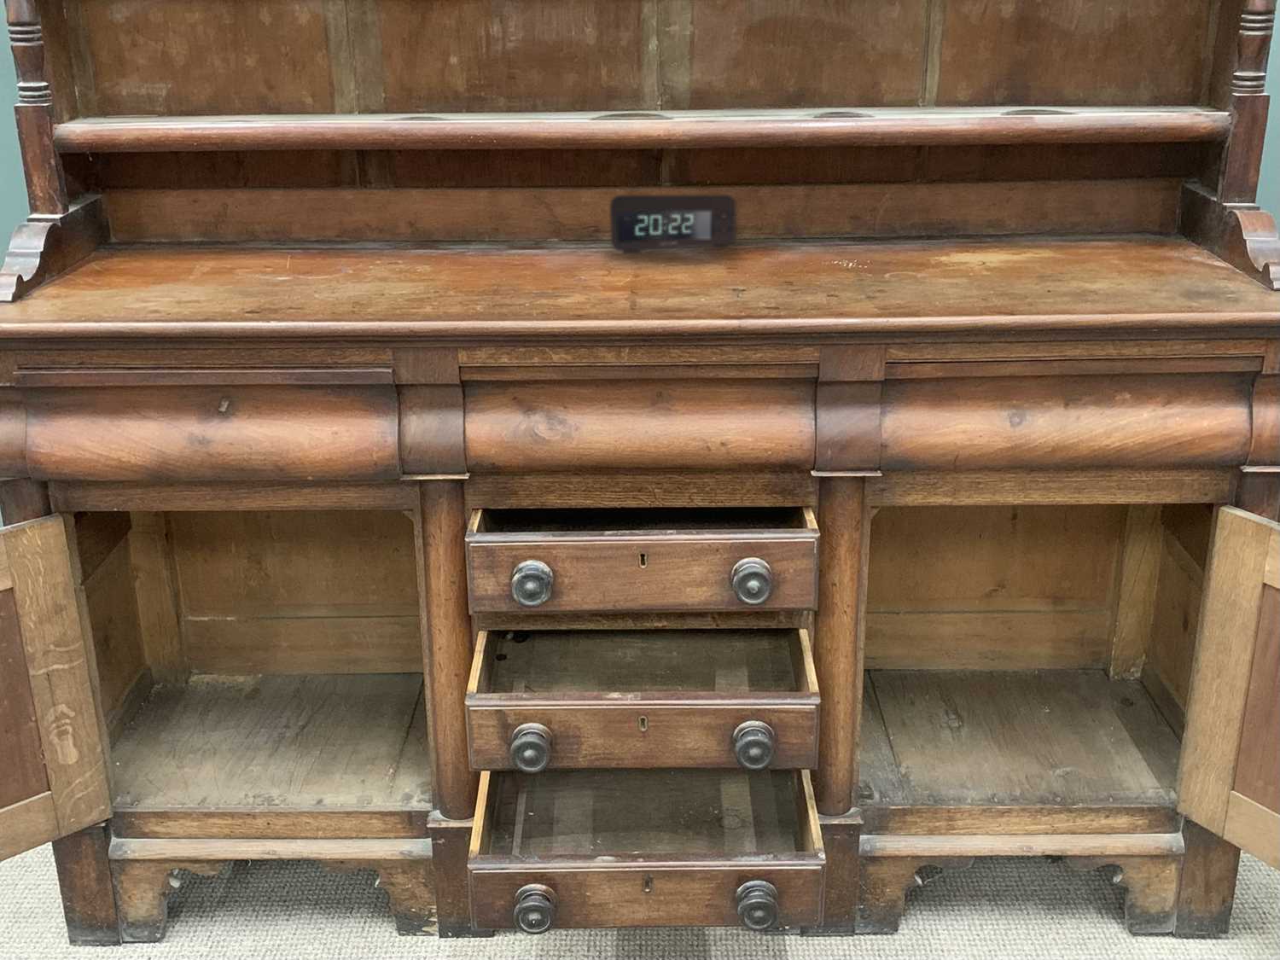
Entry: h=20 m=22
